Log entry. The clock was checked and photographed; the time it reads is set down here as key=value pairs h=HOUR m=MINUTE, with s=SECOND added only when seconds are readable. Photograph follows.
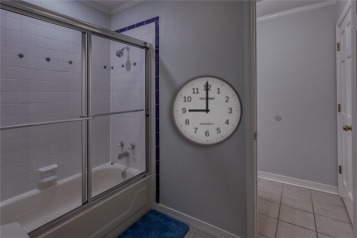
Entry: h=9 m=0
